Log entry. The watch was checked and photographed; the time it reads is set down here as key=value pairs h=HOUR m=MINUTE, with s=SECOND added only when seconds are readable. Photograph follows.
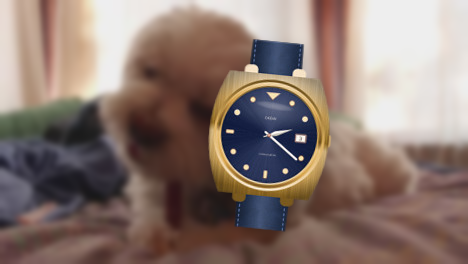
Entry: h=2 m=21
